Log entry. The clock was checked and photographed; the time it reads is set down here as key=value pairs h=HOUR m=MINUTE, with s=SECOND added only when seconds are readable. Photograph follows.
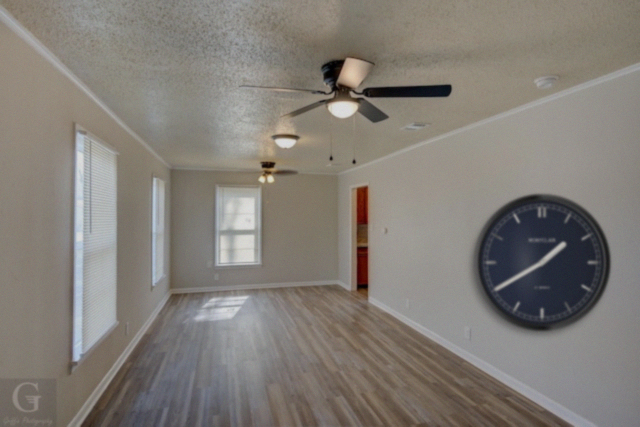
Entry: h=1 m=40
